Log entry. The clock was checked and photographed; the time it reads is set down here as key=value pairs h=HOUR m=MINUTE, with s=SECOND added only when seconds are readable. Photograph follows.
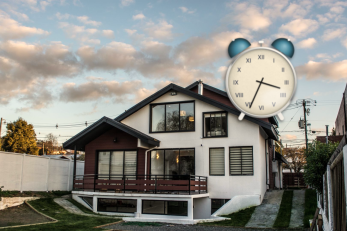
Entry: h=3 m=34
